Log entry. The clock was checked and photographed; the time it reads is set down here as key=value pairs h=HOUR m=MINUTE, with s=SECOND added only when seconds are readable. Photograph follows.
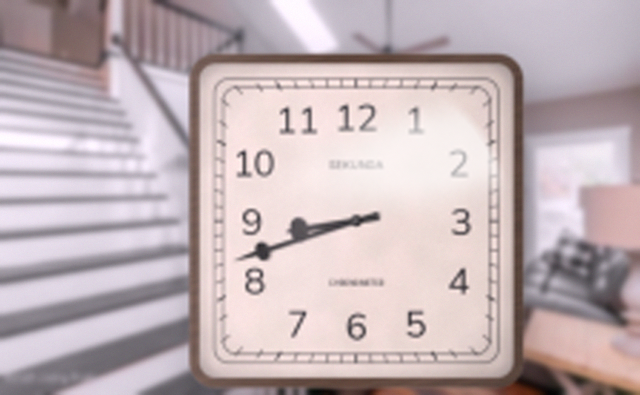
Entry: h=8 m=42
